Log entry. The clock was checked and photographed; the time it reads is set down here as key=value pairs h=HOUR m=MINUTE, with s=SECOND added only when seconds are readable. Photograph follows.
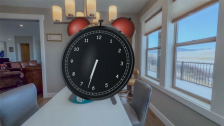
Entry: h=6 m=32
